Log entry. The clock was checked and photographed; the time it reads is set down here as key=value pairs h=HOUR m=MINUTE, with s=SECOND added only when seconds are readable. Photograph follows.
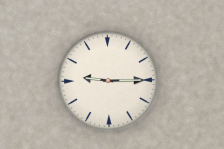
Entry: h=9 m=15
